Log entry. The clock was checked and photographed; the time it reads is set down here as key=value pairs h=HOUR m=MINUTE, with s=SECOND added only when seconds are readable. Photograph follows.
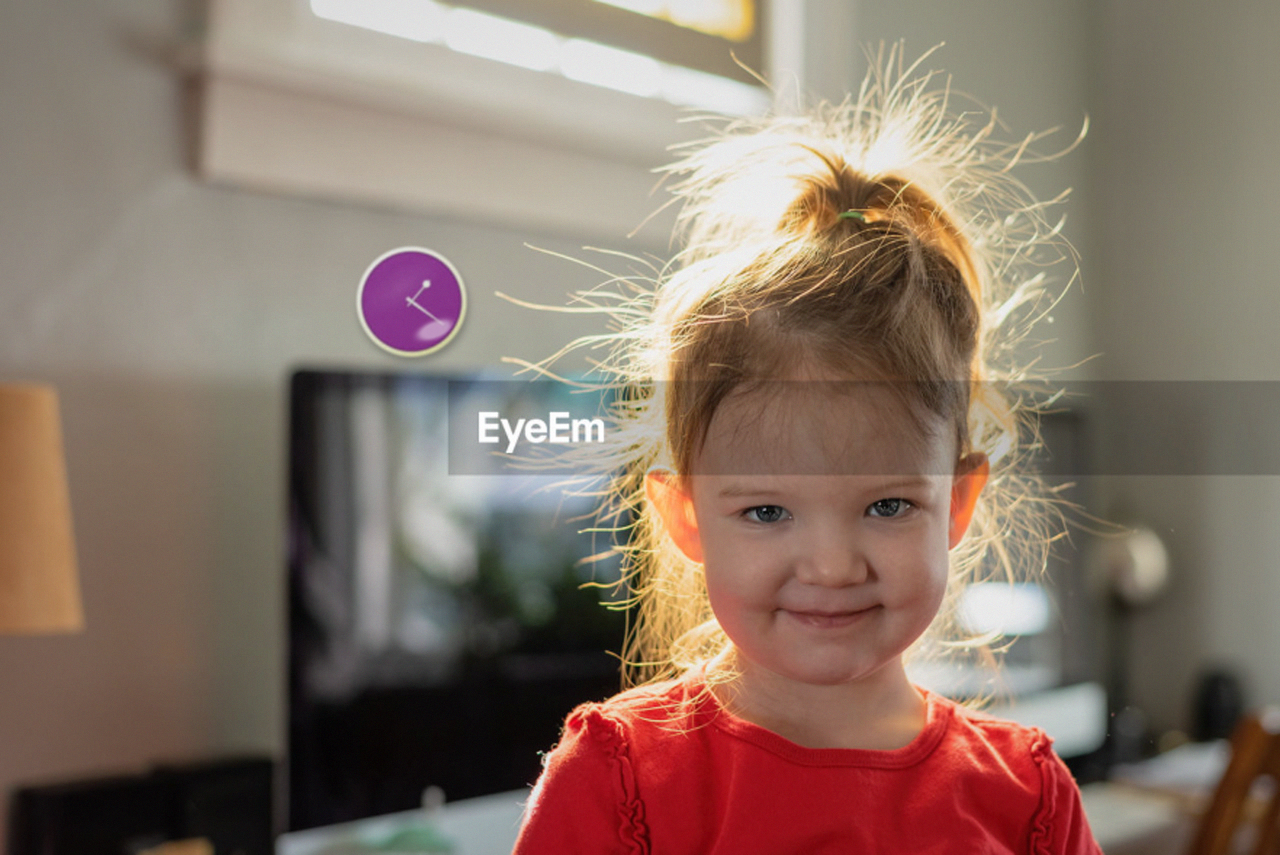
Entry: h=1 m=21
